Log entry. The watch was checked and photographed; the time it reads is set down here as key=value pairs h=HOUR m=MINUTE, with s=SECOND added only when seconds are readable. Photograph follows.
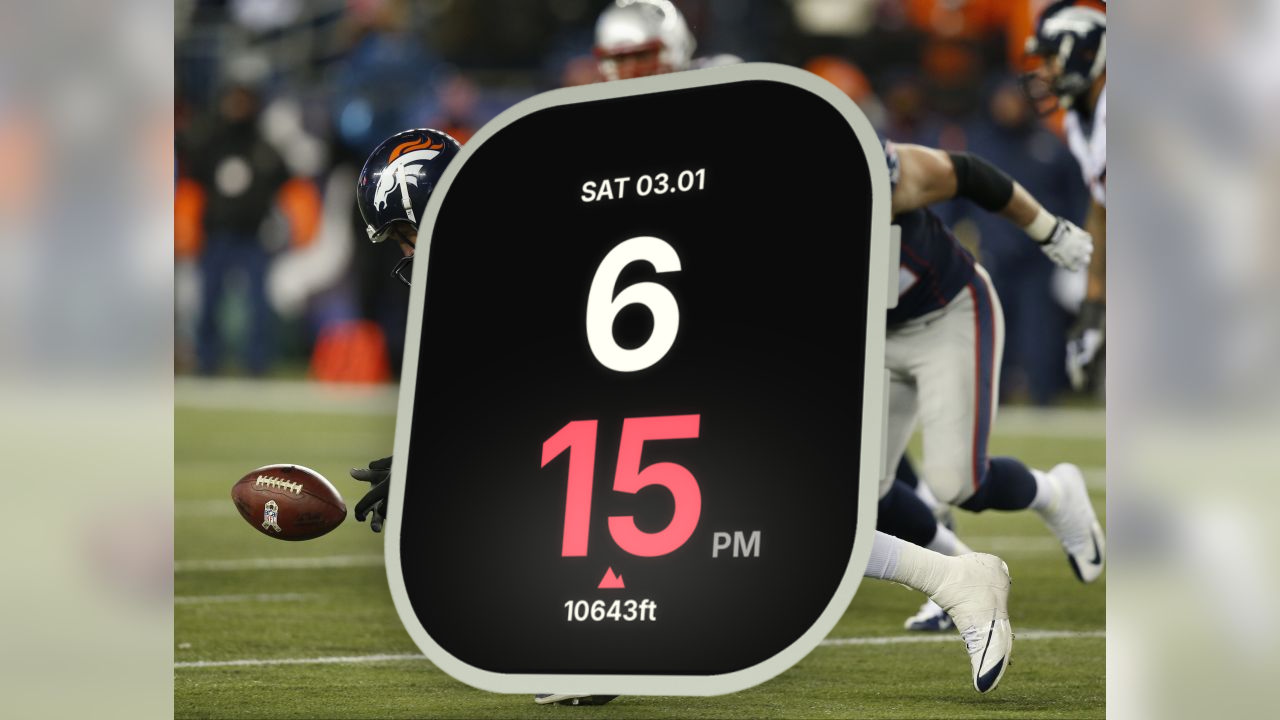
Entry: h=6 m=15
